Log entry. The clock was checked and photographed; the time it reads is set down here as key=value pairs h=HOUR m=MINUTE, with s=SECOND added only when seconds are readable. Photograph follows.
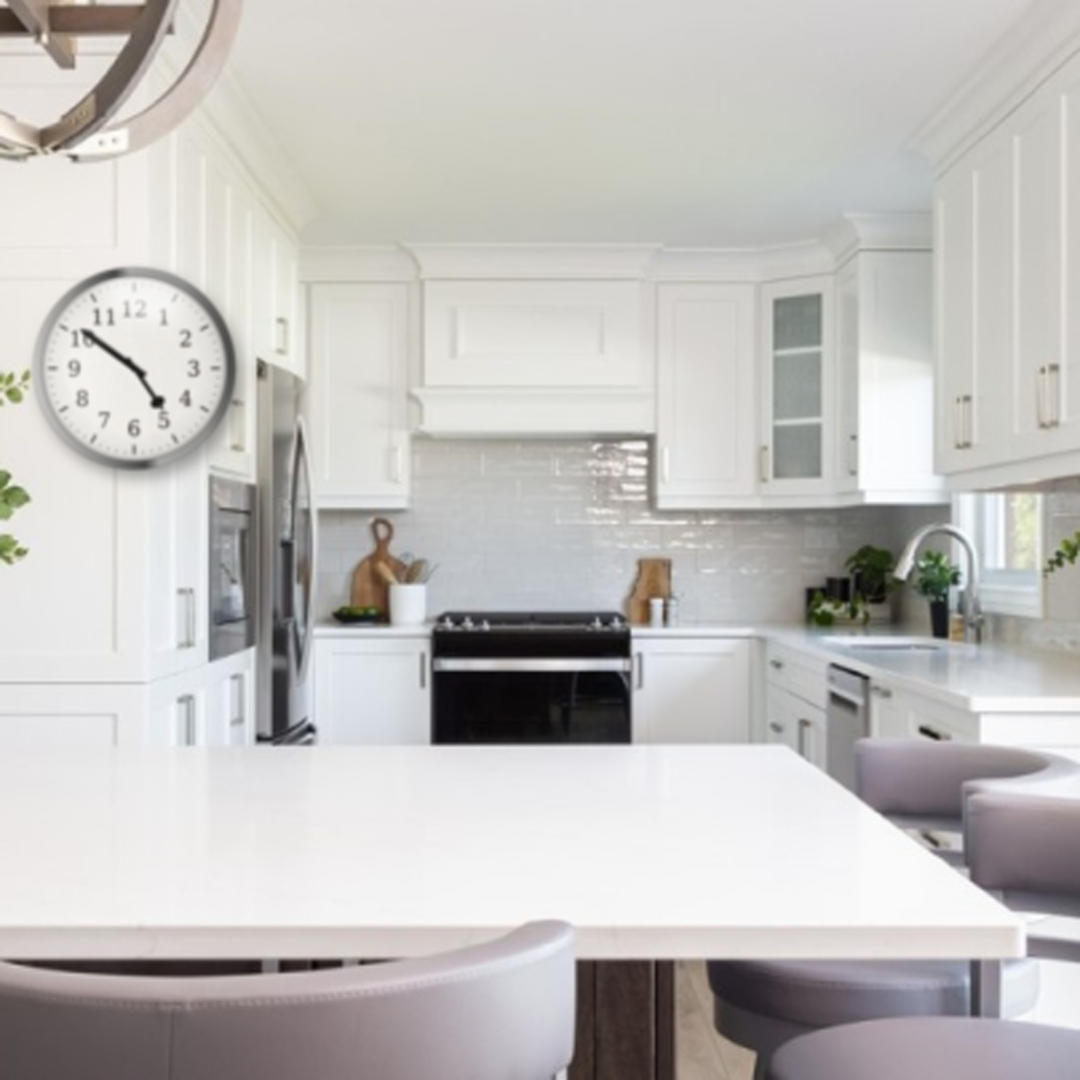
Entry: h=4 m=51
